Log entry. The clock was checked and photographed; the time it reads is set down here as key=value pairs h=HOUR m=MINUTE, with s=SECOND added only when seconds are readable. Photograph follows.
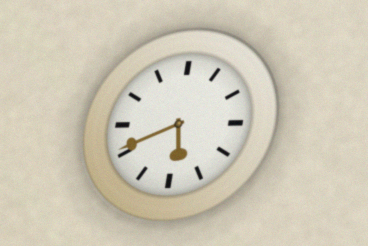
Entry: h=5 m=41
